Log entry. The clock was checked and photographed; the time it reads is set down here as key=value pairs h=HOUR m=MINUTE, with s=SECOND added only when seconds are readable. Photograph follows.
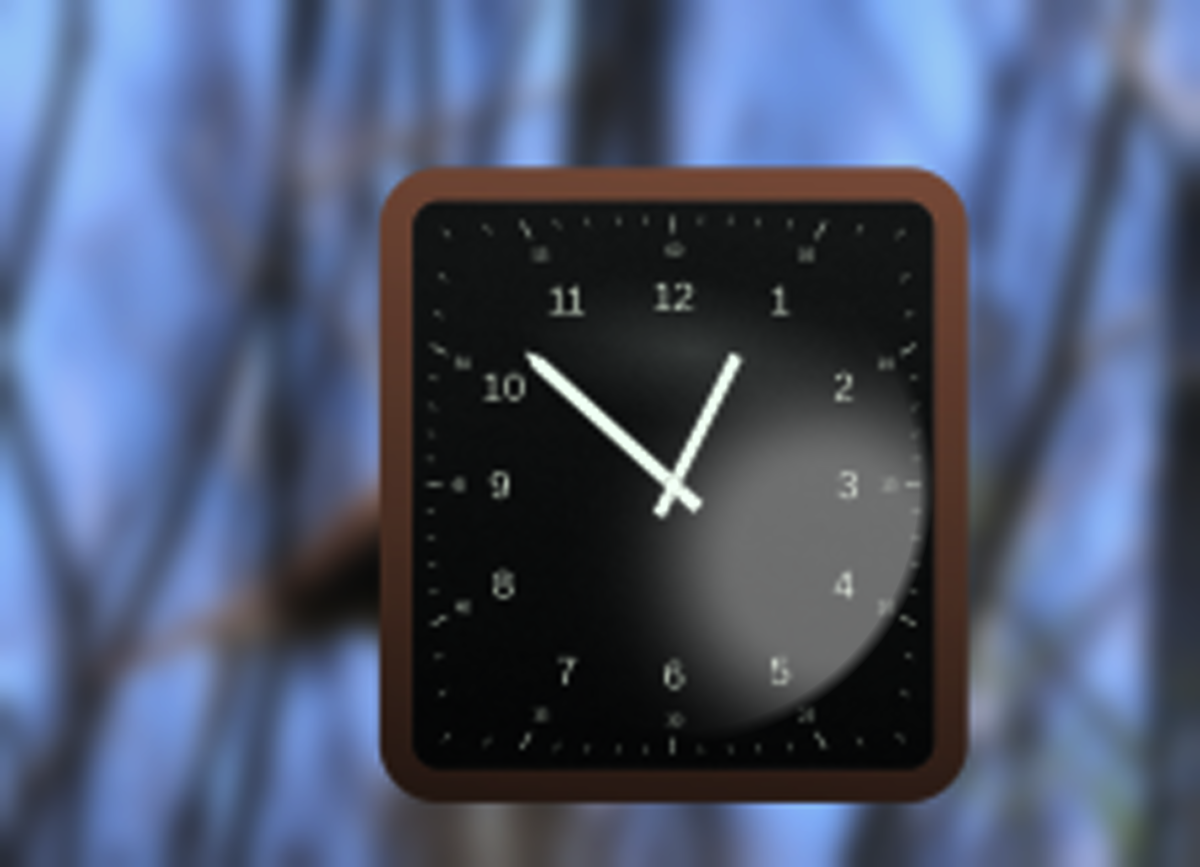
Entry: h=12 m=52
